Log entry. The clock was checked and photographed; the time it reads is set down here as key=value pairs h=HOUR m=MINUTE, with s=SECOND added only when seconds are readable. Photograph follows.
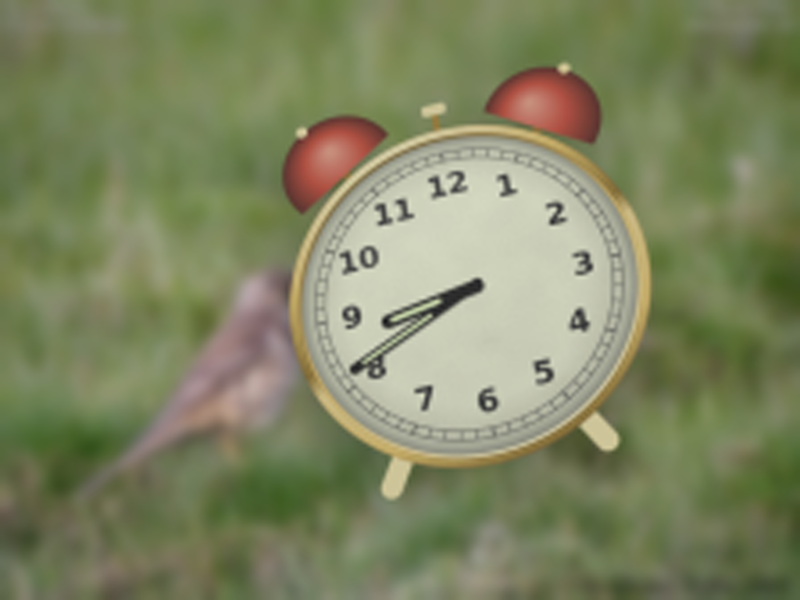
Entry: h=8 m=41
